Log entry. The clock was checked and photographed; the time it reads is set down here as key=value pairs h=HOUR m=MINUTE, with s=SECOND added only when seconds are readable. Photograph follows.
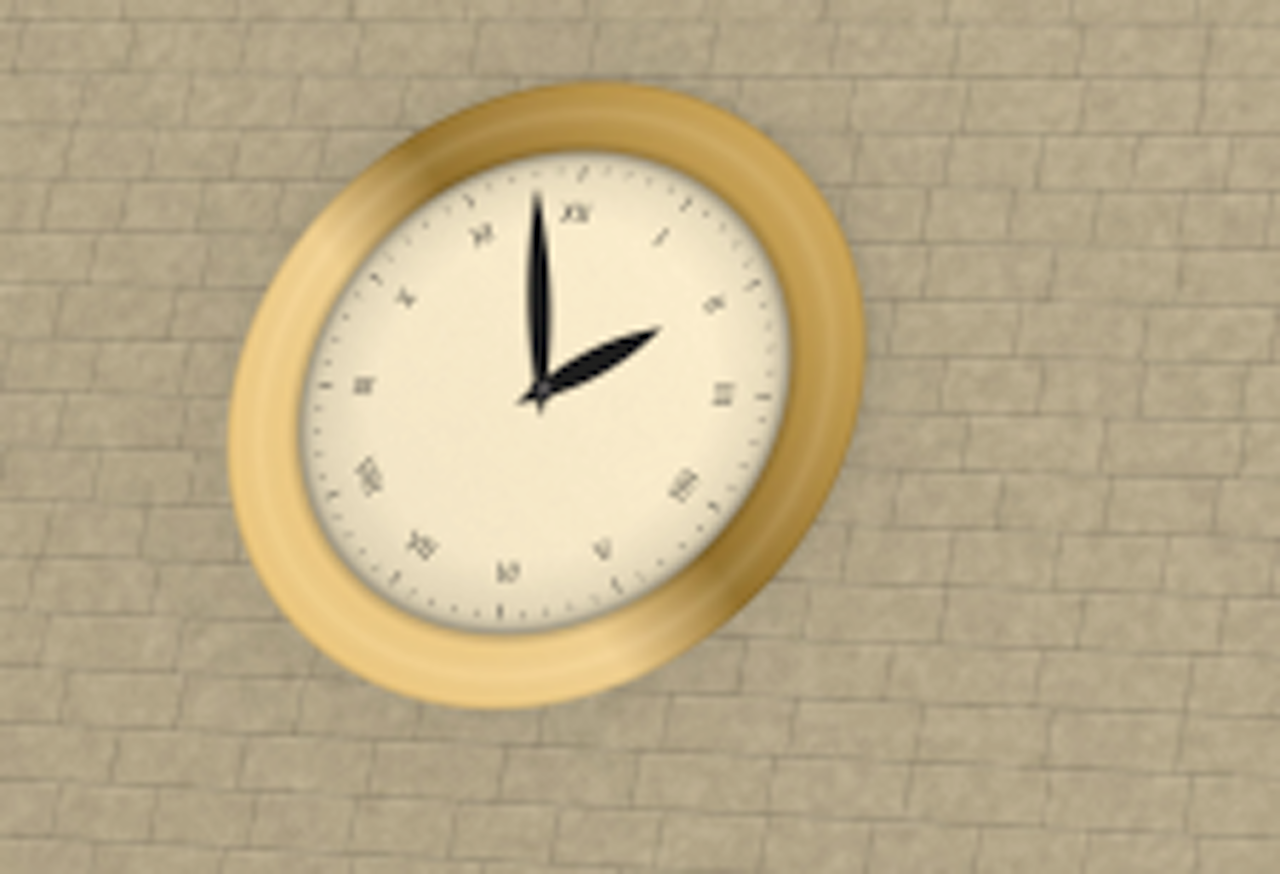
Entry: h=1 m=58
